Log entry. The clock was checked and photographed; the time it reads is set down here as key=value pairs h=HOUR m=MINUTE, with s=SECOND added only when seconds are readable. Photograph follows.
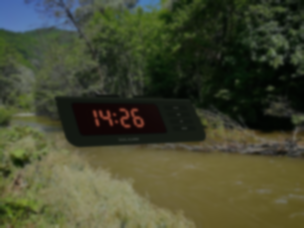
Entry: h=14 m=26
